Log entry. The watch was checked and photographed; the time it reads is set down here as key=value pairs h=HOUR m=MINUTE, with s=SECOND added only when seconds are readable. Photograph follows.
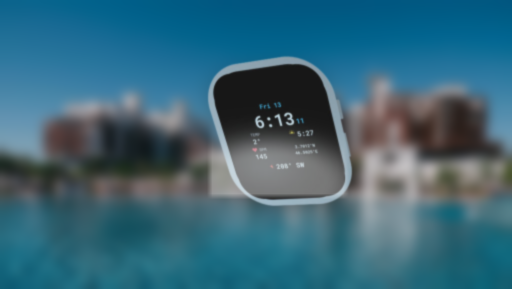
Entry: h=6 m=13
